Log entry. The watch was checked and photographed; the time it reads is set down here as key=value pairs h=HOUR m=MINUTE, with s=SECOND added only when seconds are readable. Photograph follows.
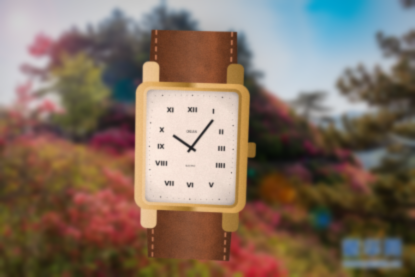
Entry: h=10 m=6
